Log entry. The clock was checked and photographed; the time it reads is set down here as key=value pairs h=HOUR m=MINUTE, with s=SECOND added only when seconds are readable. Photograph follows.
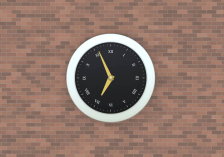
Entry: h=6 m=56
